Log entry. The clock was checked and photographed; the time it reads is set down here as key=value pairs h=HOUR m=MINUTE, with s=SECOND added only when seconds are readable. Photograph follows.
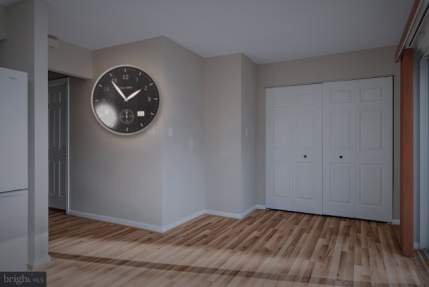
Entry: h=1 m=54
